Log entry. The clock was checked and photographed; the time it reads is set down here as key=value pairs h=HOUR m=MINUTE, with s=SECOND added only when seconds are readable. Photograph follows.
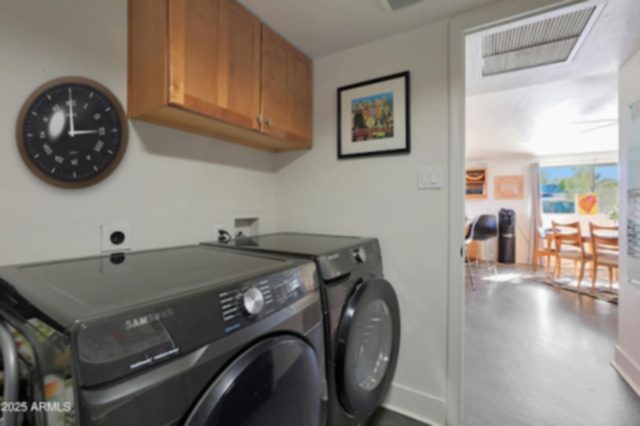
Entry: h=3 m=0
